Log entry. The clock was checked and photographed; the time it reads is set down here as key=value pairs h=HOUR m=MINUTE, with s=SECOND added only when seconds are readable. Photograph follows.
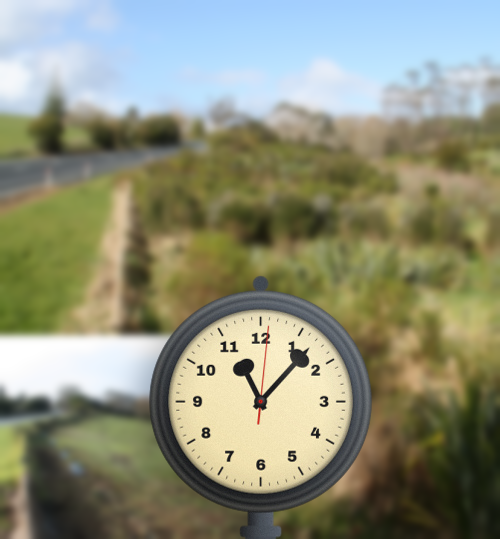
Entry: h=11 m=7 s=1
